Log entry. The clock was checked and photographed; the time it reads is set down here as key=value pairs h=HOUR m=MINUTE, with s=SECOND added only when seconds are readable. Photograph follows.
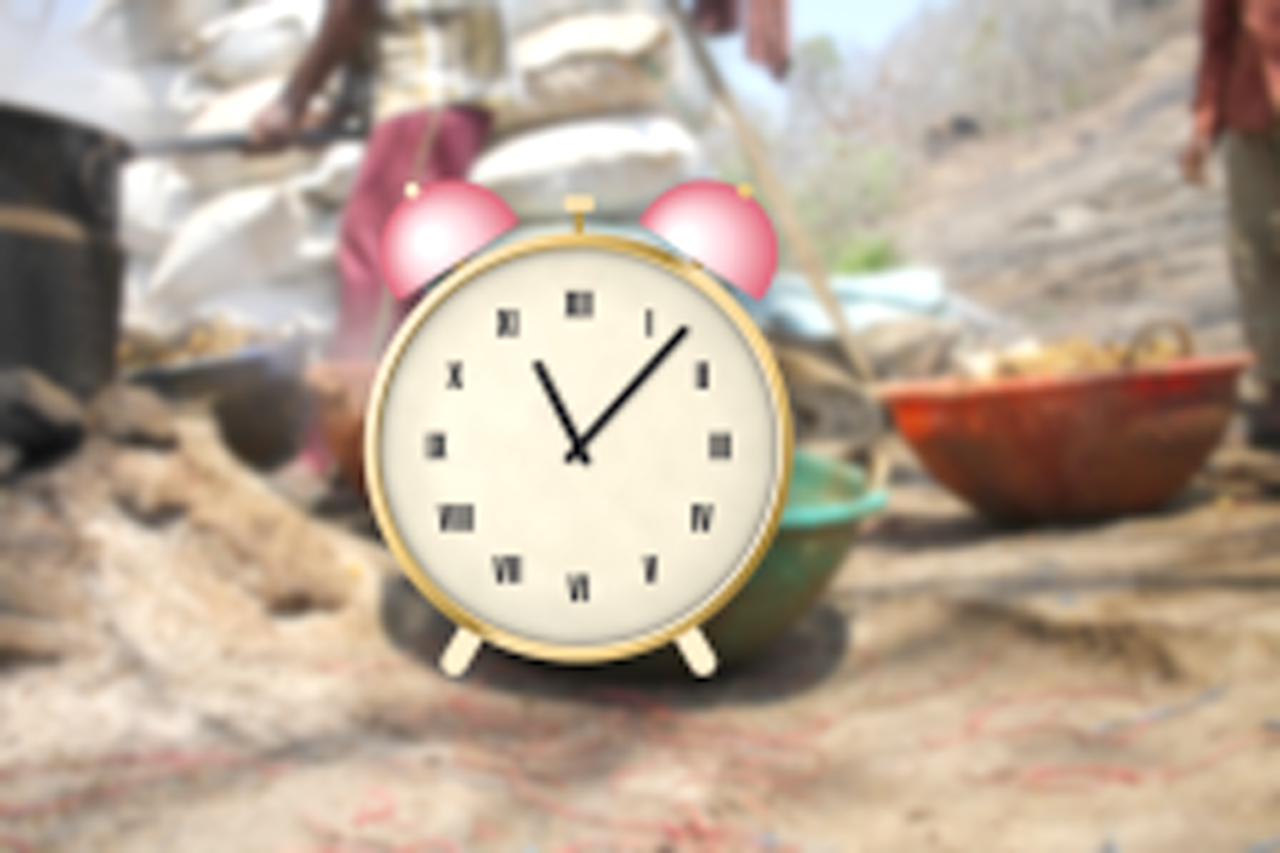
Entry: h=11 m=7
